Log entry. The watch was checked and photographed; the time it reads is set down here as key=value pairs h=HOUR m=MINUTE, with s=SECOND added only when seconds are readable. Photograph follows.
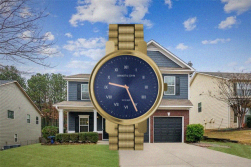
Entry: h=9 m=26
